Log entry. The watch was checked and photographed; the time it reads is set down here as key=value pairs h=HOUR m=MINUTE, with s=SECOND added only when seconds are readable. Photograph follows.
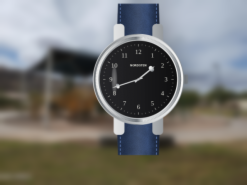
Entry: h=1 m=42
